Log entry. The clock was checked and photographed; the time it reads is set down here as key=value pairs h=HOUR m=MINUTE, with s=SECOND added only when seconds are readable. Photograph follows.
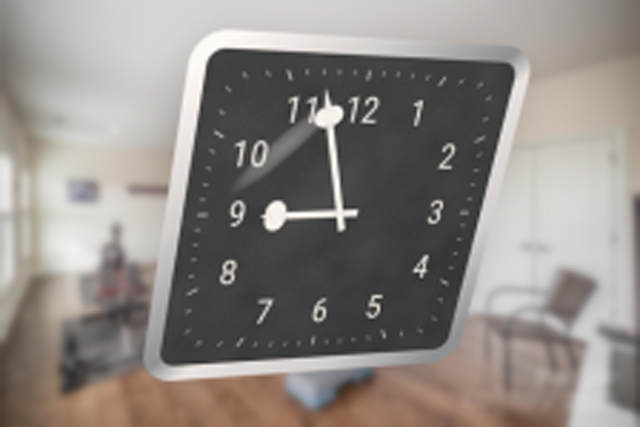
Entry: h=8 m=57
